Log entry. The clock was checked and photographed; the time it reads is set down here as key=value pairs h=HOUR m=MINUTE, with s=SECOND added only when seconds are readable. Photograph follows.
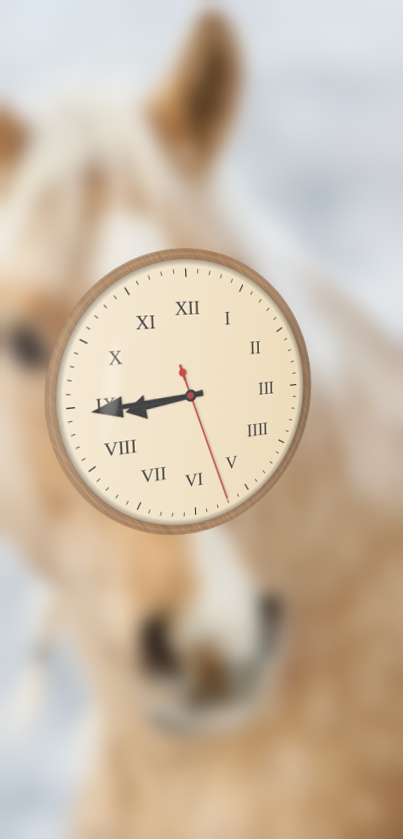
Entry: h=8 m=44 s=27
